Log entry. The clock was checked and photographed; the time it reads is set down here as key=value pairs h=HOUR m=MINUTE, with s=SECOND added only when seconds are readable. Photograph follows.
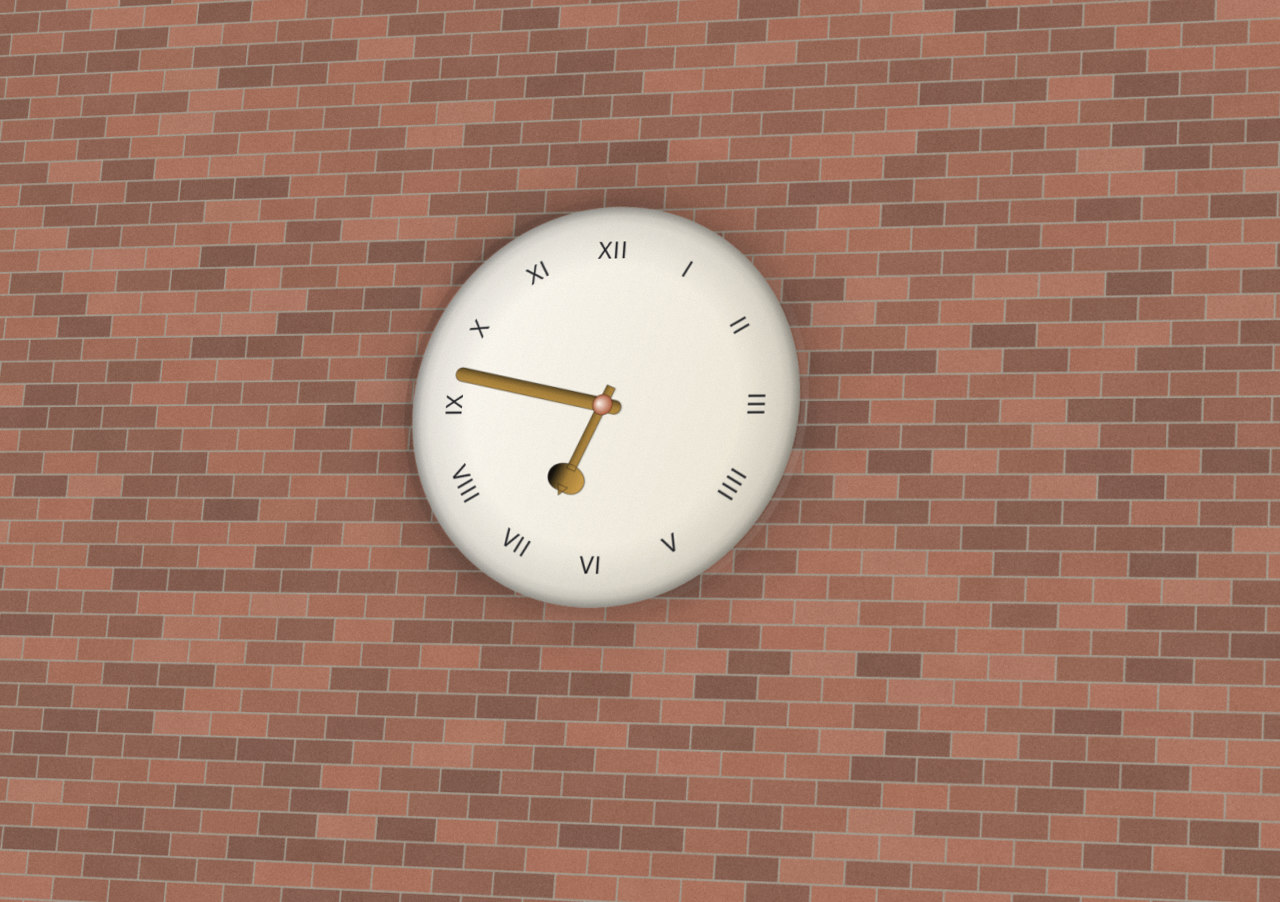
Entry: h=6 m=47
